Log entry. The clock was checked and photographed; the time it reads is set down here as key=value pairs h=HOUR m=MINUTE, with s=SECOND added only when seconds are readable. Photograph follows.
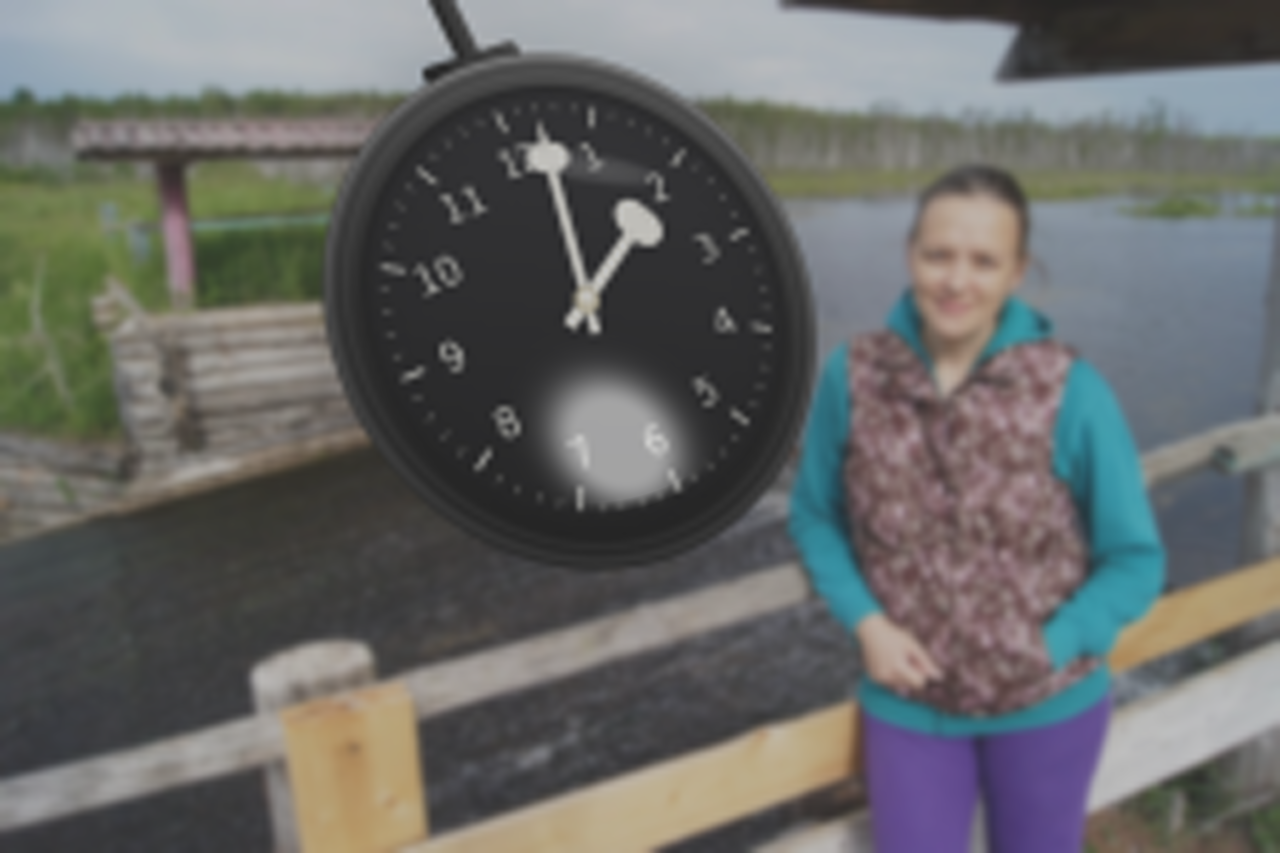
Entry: h=2 m=2
